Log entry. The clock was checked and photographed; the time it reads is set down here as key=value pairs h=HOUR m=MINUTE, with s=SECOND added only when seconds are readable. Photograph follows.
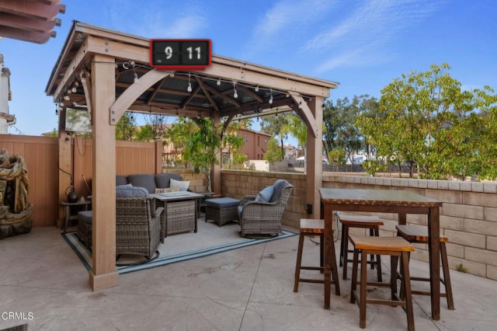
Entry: h=9 m=11
